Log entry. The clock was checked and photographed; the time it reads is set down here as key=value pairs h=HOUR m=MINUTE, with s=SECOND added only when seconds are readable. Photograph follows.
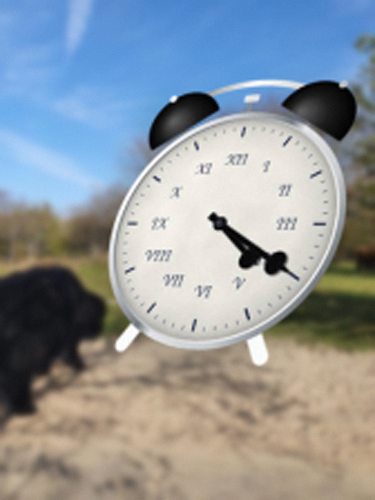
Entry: h=4 m=20
